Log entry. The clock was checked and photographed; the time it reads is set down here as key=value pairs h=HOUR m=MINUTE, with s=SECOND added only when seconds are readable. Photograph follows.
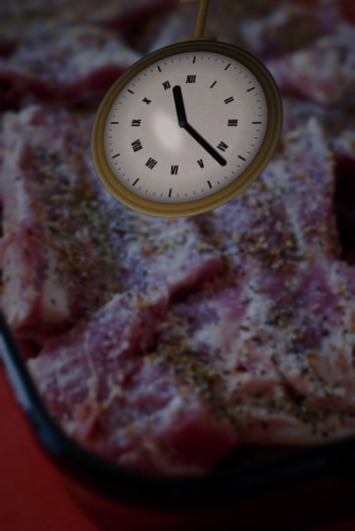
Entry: h=11 m=22
